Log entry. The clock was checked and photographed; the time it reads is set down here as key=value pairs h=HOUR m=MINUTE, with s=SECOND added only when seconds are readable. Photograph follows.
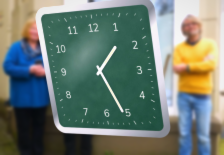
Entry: h=1 m=26
